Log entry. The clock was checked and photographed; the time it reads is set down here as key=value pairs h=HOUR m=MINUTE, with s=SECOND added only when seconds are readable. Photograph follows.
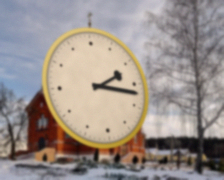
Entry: h=2 m=17
